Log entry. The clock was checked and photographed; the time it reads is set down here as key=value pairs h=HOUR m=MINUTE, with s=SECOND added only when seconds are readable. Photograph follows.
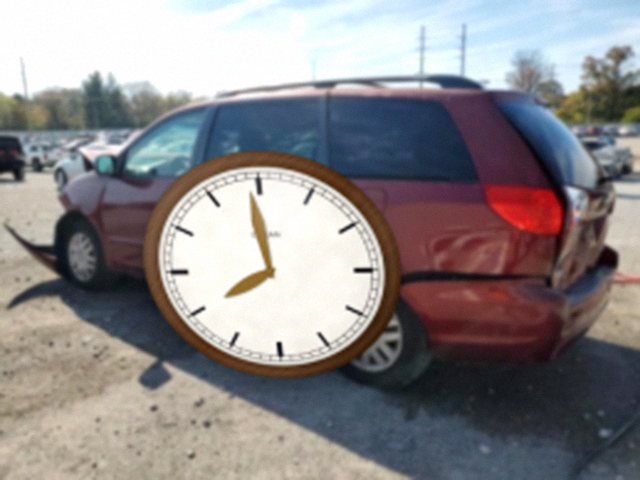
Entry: h=7 m=59
